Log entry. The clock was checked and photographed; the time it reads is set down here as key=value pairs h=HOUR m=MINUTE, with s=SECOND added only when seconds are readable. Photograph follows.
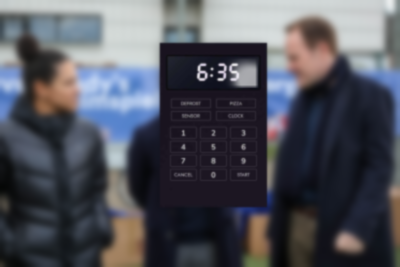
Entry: h=6 m=35
